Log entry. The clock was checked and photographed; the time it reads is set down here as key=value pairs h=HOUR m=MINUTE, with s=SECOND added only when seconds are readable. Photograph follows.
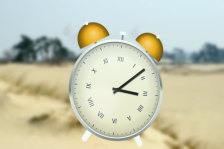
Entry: h=3 m=8
